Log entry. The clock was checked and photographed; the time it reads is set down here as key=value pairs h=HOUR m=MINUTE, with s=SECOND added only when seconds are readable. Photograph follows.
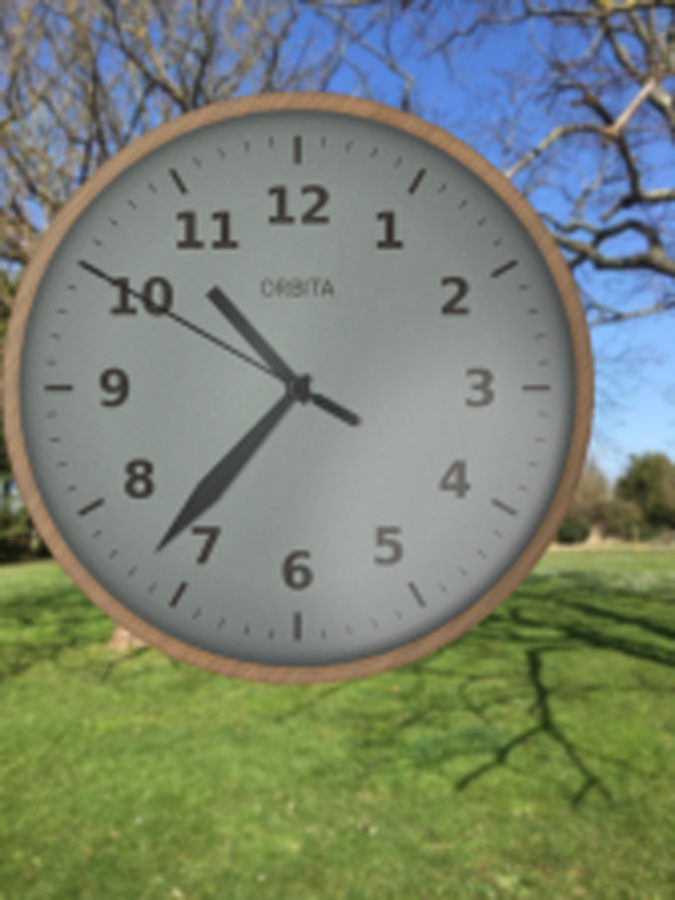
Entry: h=10 m=36 s=50
